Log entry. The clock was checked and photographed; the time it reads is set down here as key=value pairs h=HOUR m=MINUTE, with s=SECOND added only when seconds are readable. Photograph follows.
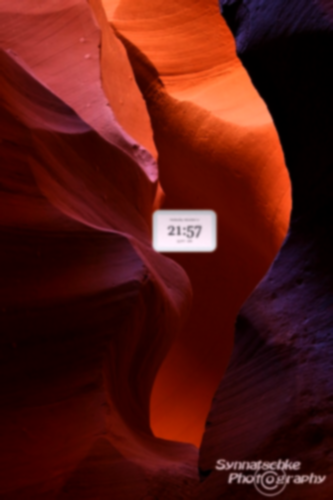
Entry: h=21 m=57
